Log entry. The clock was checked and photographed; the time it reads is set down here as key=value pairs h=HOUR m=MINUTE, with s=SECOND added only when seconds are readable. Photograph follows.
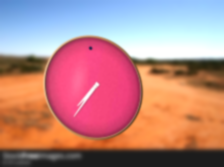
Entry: h=7 m=37
